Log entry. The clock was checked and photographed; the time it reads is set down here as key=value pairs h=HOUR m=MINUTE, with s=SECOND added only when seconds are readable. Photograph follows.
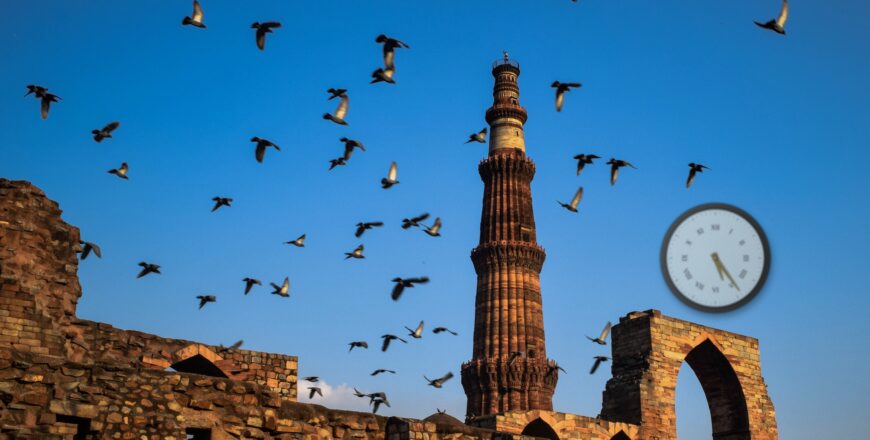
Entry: h=5 m=24
